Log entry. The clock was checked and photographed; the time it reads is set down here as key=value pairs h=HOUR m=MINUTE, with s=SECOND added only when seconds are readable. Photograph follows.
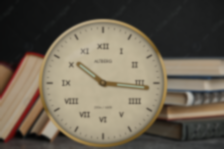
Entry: h=10 m=16
